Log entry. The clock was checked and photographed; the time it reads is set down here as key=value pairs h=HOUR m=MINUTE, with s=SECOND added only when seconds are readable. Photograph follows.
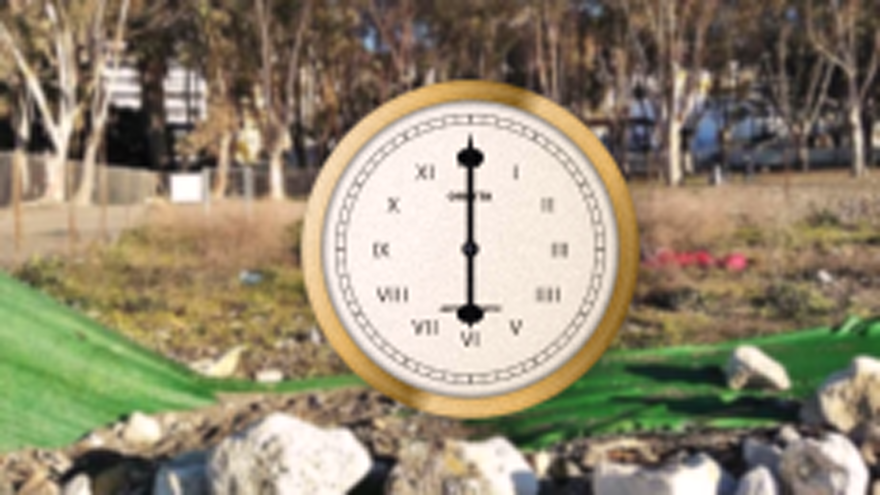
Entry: h=6 m=0
